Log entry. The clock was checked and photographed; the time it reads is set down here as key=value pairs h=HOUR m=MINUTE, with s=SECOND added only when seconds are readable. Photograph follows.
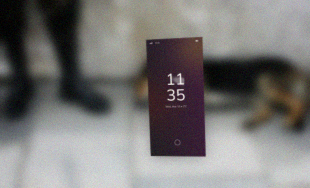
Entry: h=11 m=35
